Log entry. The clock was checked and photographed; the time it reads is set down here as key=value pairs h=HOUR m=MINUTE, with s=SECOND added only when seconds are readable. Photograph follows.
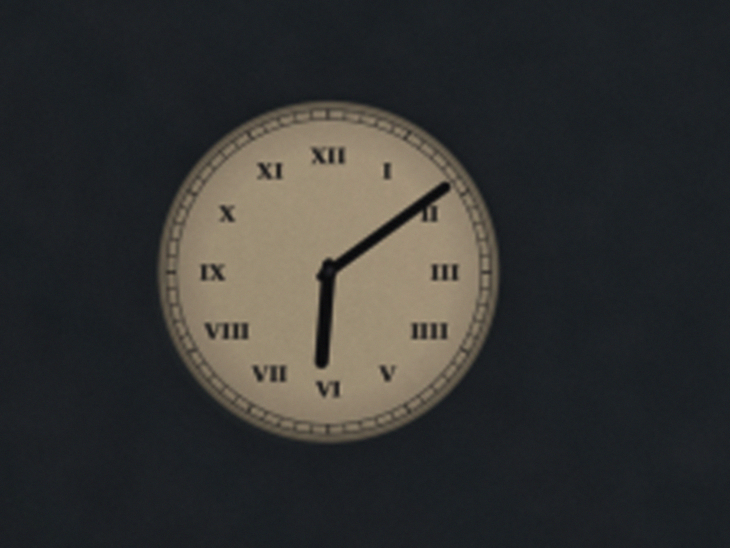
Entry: h=6 m=9
